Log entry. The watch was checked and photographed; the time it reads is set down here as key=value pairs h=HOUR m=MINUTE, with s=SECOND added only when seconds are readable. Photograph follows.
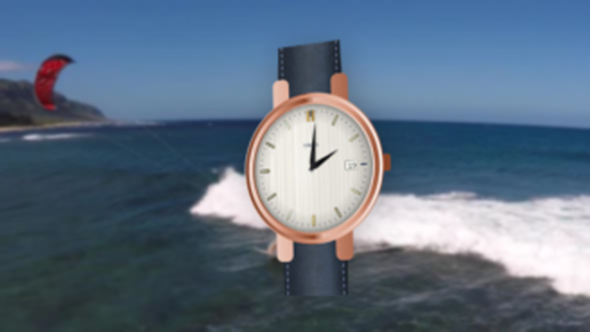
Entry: h=2 m=1
